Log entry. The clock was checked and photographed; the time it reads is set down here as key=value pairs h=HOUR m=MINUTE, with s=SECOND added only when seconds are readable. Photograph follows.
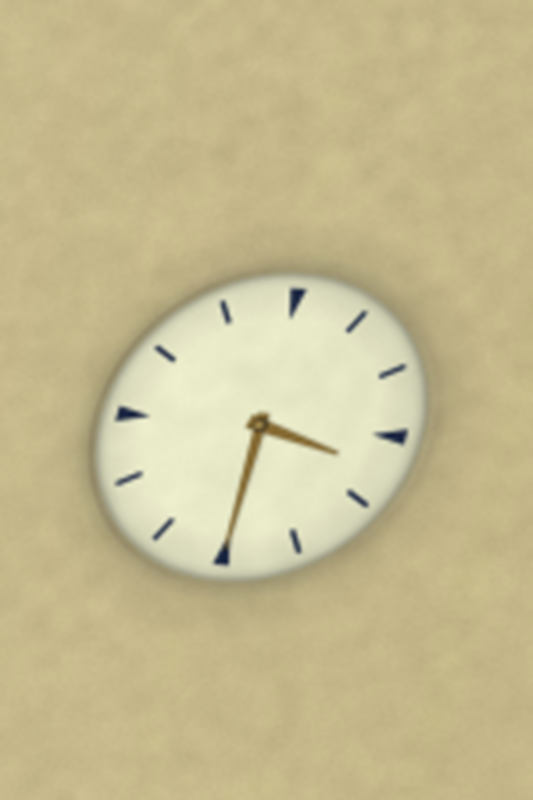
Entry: h=3 m=30
